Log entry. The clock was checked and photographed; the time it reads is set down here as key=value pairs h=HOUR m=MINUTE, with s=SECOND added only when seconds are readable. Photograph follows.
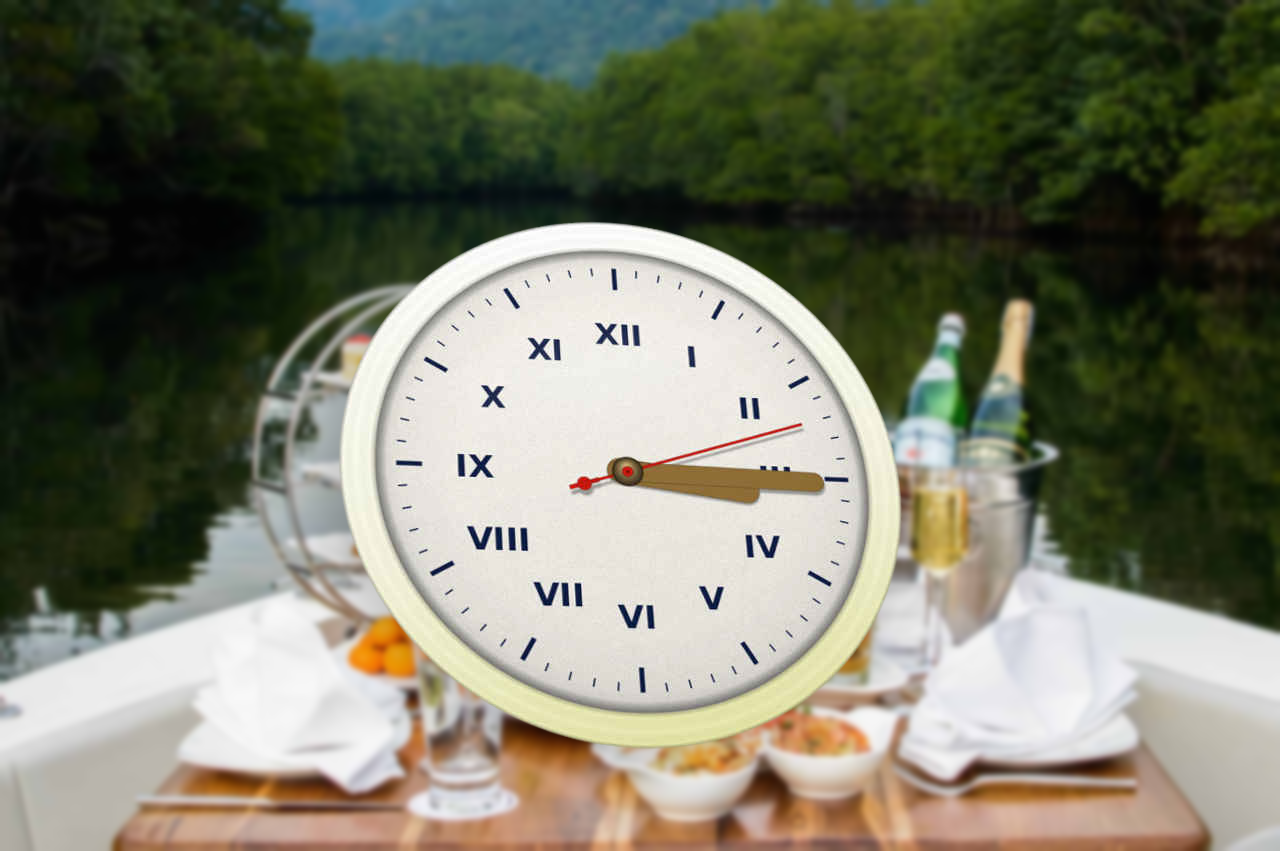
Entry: h=3 m=15 s=12
